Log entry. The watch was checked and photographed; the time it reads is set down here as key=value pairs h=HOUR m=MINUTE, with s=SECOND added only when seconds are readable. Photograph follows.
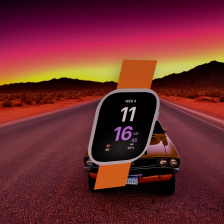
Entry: h=11 m=16
